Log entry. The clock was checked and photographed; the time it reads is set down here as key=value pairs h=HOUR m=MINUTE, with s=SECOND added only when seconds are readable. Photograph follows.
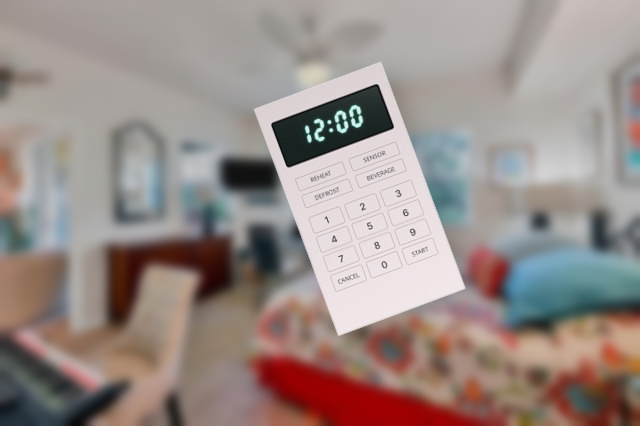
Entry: h=12 m=0
